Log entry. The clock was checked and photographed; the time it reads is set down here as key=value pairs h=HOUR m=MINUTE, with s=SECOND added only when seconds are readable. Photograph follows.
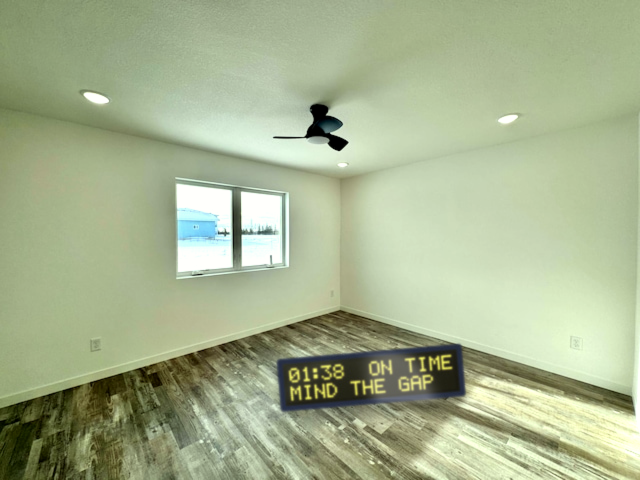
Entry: h=1 m=38
